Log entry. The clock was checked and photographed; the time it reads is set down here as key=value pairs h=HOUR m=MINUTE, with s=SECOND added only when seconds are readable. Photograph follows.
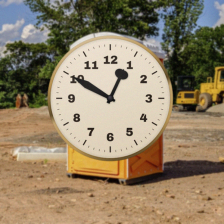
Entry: h=12 m=50
